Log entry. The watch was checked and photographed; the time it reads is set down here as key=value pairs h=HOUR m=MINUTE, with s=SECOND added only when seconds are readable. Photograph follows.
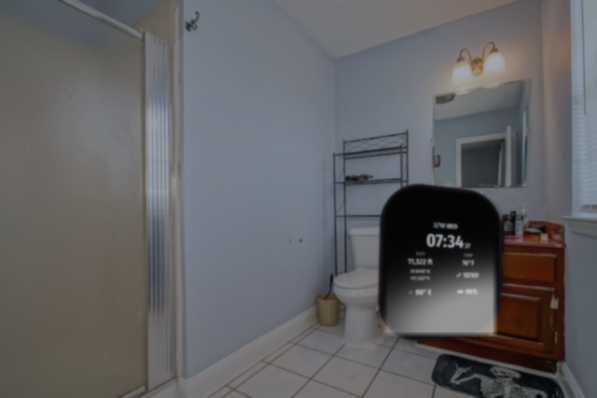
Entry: h=7 m=34
